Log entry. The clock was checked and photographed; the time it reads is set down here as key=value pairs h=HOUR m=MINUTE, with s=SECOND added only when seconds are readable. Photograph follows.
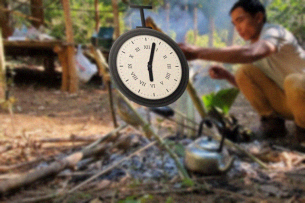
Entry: h=6 m=3
